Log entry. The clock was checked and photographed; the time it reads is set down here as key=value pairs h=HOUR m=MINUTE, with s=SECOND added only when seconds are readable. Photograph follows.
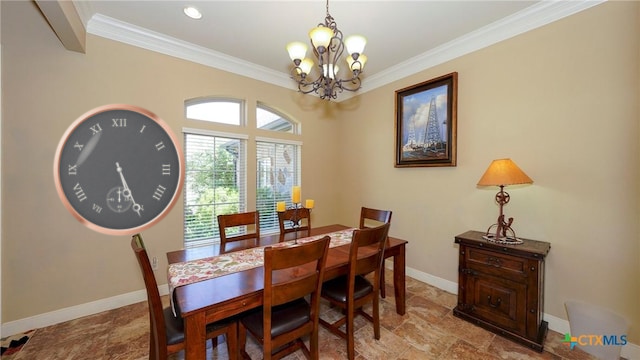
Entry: h=5 m=26
